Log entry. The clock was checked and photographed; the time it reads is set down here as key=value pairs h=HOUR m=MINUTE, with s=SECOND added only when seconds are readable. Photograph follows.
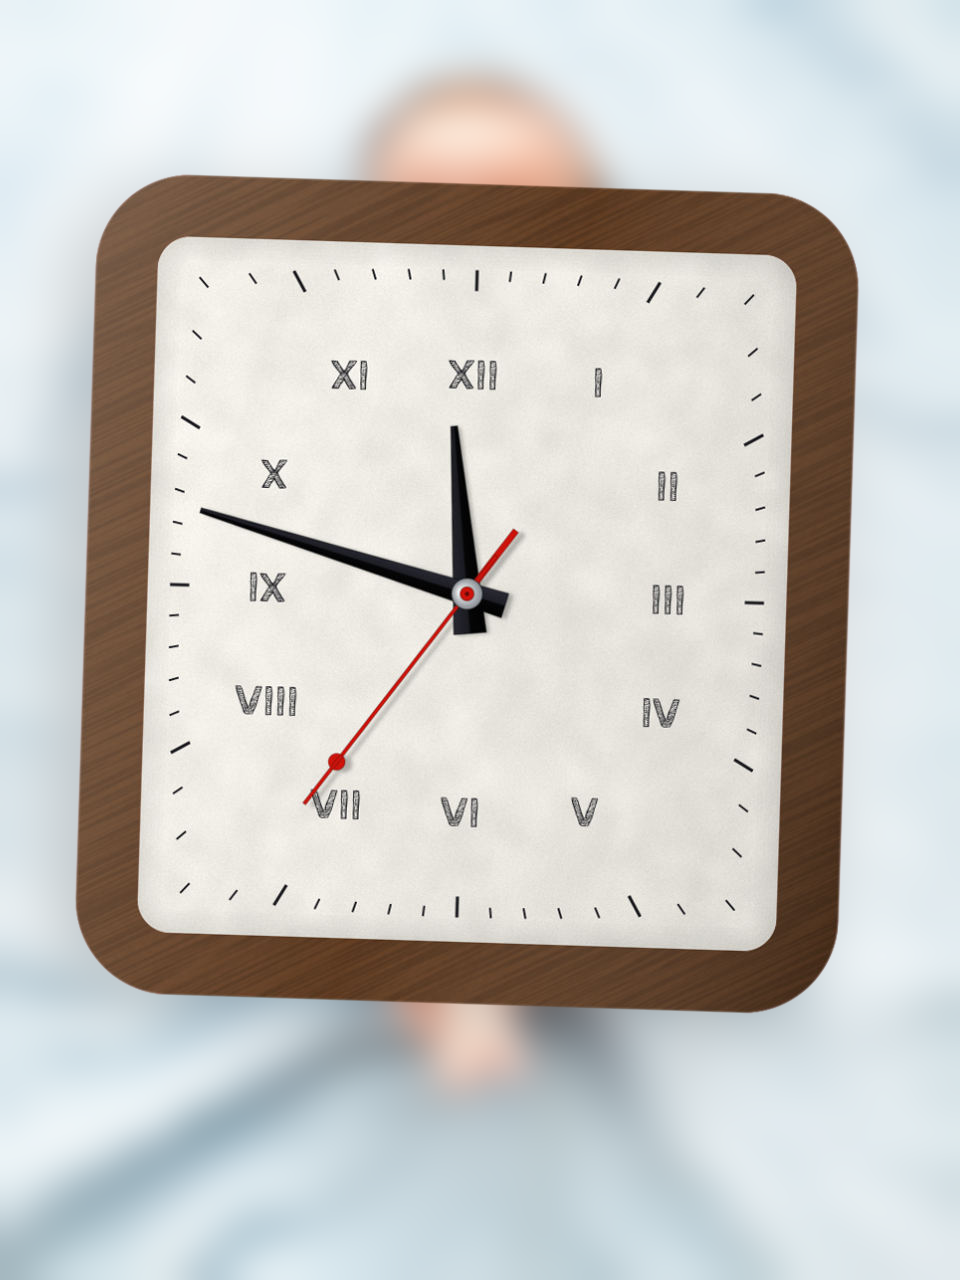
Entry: h=11 m=47 s=36
